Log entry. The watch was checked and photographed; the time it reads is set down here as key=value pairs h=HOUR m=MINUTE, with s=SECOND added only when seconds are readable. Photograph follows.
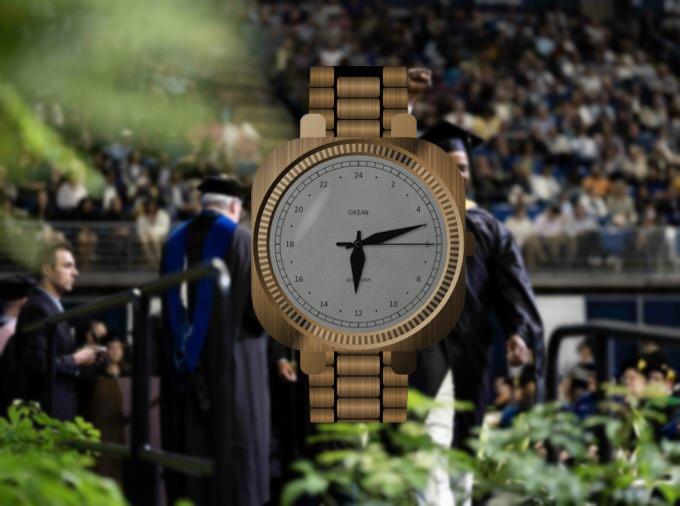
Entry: h=12 m=12 s=15
